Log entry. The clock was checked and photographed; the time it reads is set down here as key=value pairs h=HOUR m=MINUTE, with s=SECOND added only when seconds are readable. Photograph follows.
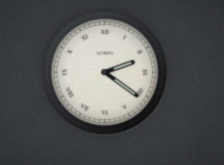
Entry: h=2 m=21
